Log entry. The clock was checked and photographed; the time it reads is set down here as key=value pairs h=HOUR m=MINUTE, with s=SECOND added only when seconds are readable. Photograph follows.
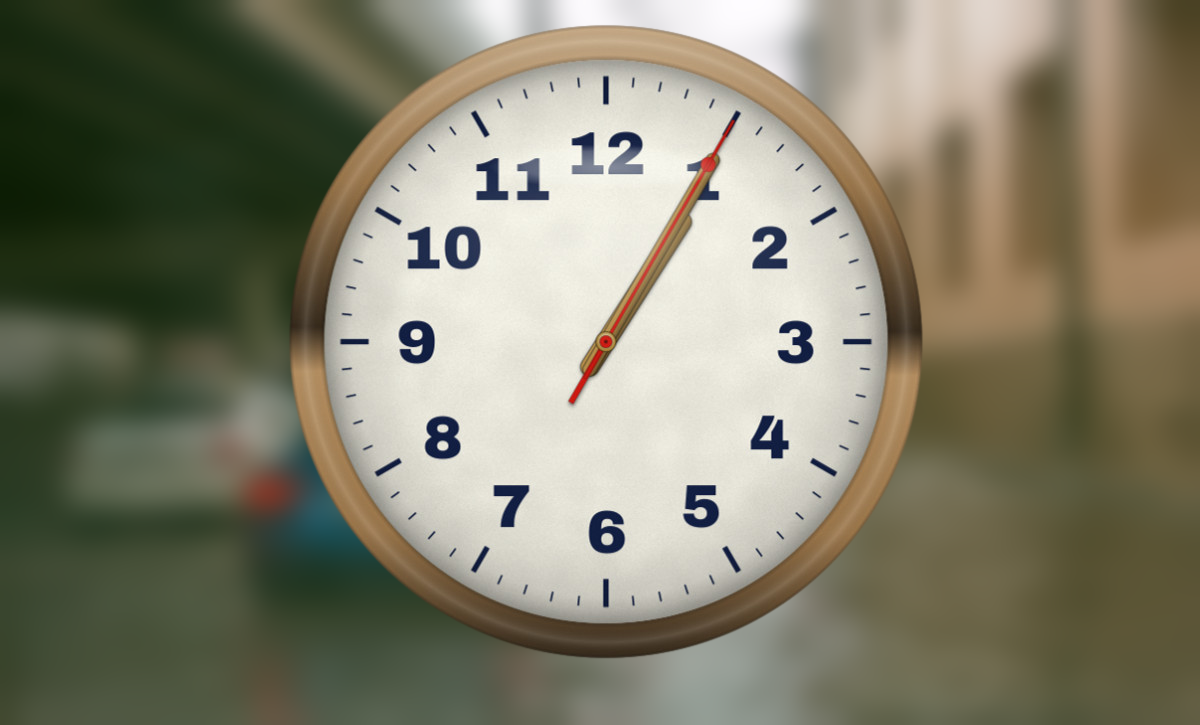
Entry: h=1 m=5 s=5
